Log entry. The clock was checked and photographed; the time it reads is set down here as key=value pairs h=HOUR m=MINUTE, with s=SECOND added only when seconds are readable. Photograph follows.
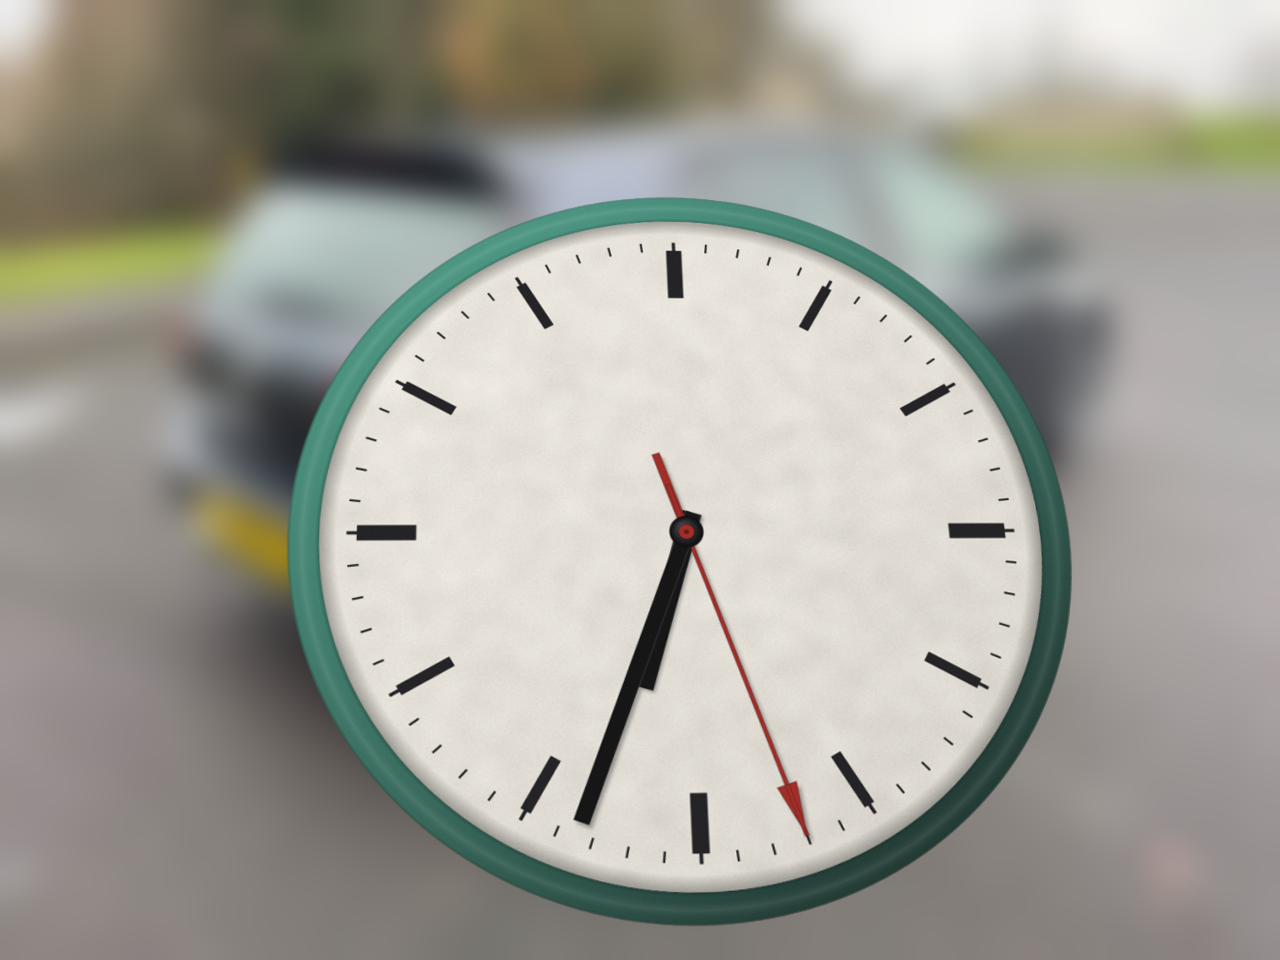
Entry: h=6 m=33 s=27
